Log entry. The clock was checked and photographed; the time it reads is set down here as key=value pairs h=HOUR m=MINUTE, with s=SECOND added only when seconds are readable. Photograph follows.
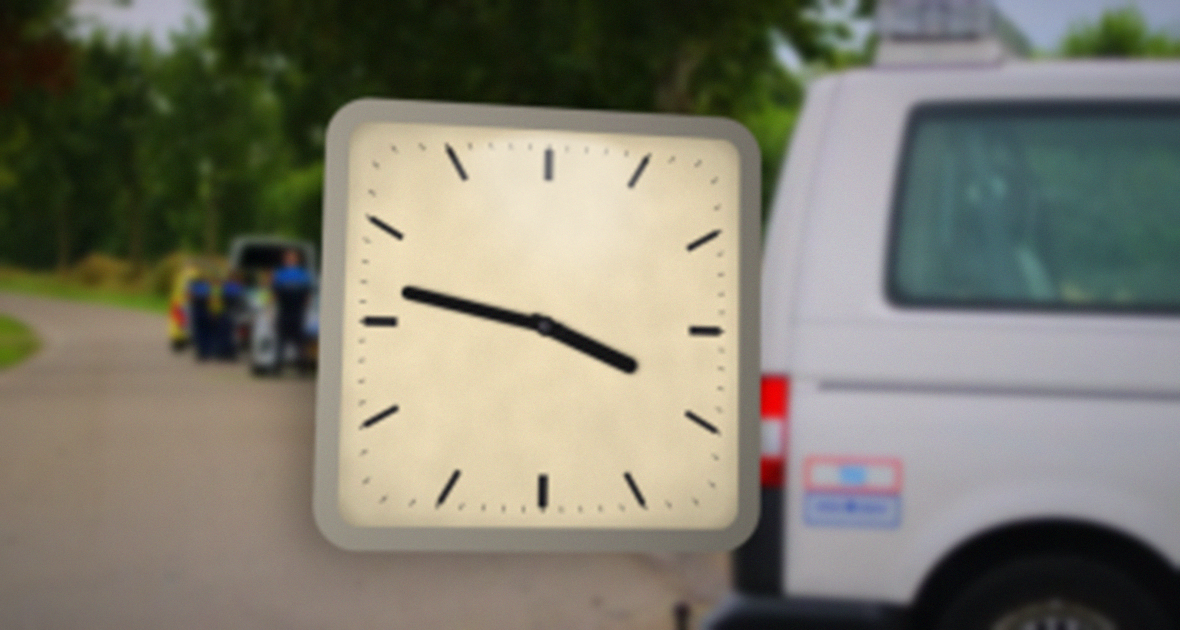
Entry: h=3 m=47
